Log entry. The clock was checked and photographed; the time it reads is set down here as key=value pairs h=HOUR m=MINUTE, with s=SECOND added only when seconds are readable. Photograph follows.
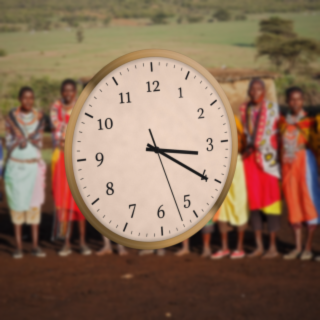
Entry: h=3 m=20 s=27
